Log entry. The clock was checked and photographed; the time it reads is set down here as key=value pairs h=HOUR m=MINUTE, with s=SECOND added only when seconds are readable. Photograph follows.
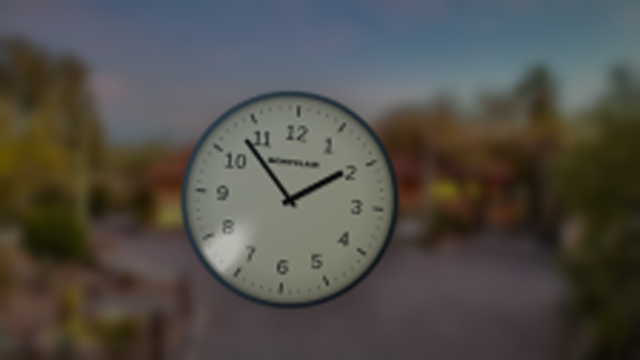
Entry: h=1 m=53
